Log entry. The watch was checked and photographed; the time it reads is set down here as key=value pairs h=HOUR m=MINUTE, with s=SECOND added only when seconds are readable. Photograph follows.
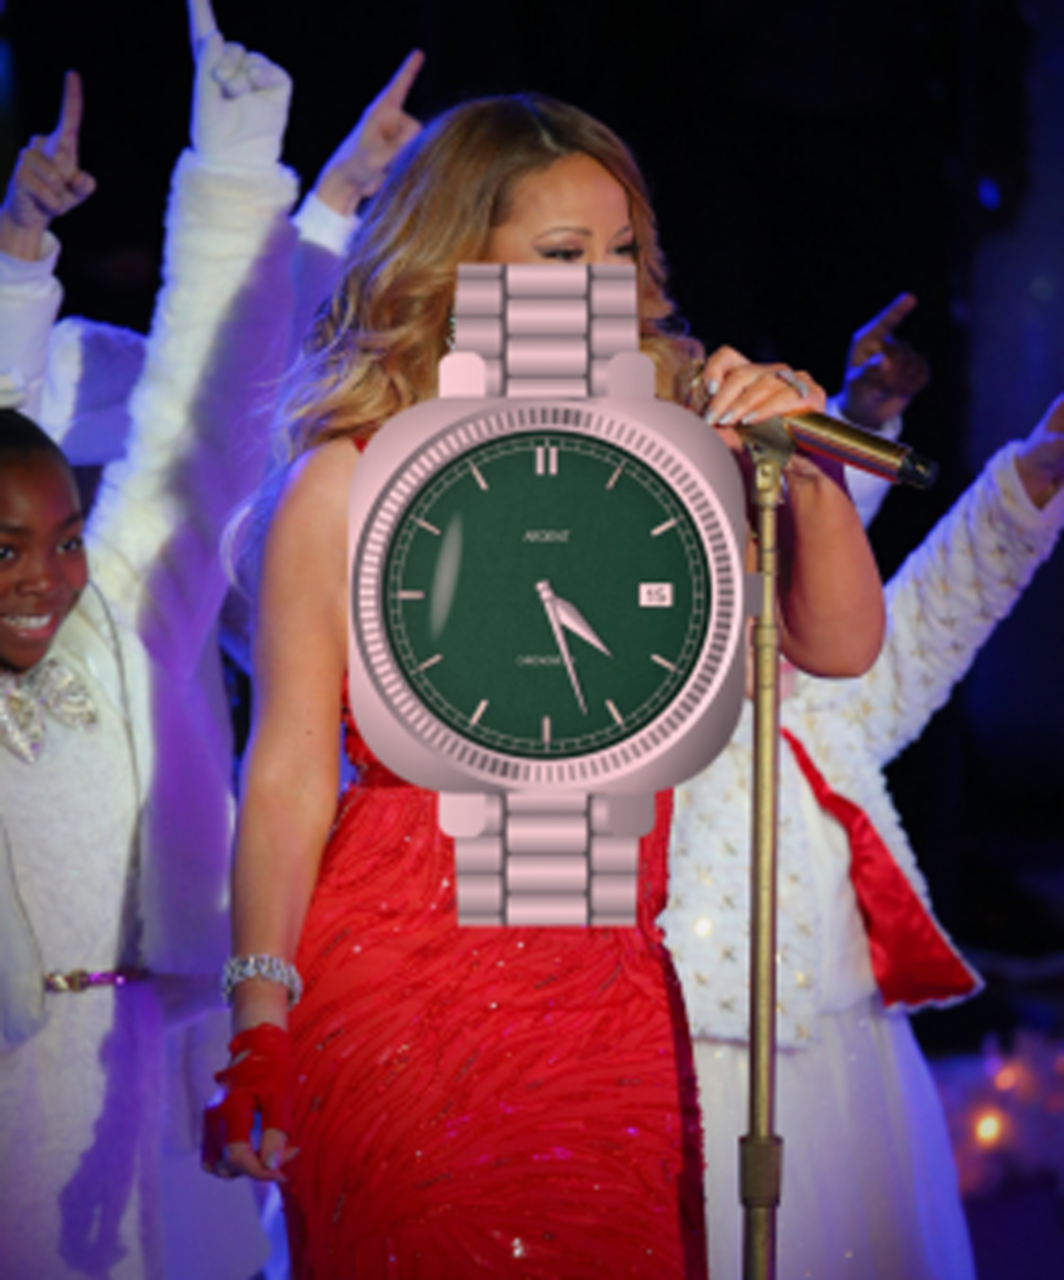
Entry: h=4 m=27
